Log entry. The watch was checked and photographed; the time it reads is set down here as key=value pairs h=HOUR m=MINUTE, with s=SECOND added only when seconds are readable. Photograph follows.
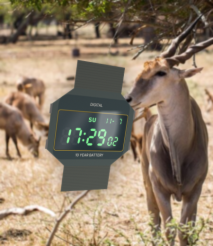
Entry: h=17 m=29 s=2
